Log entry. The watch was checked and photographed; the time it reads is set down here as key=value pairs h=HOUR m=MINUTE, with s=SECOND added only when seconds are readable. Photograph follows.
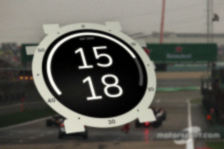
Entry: h=15 m=18
